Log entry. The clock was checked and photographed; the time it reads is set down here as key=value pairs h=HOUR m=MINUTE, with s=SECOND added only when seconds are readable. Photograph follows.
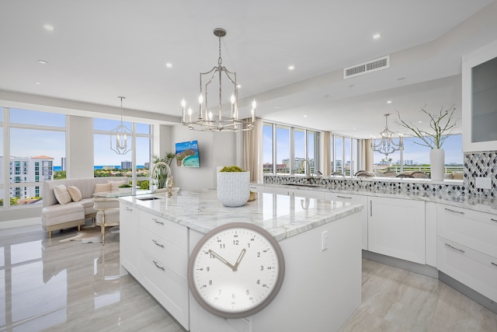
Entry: h=12 m=51
